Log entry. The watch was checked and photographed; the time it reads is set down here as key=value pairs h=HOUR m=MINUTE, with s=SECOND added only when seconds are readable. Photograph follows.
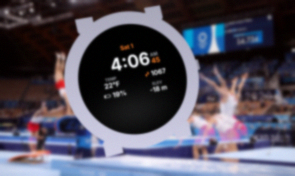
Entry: h=4 m=6
